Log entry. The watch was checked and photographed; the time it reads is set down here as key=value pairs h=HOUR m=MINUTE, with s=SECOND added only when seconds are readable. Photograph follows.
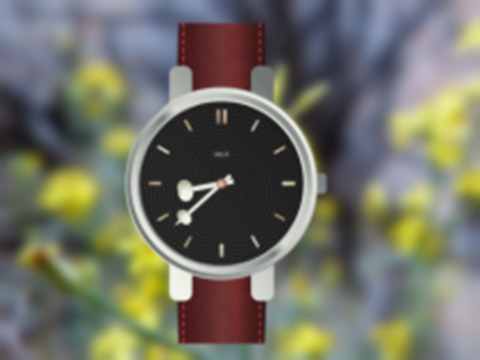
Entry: h=8 m=38
